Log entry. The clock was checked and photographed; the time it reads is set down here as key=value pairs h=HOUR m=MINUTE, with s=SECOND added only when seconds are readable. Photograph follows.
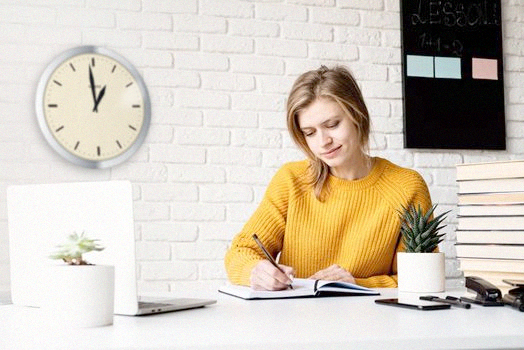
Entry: h=12 m=59
